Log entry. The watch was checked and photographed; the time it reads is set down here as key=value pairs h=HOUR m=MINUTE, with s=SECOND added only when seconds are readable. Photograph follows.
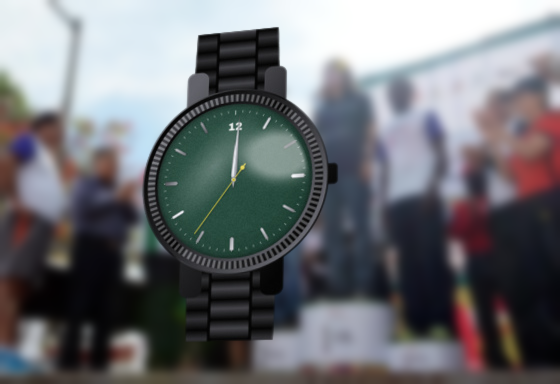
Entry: h=12 m=0 s=36
